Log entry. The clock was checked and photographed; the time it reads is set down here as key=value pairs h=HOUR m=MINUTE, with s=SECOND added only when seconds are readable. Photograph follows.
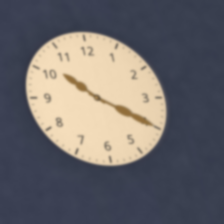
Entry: h=10 m=20
